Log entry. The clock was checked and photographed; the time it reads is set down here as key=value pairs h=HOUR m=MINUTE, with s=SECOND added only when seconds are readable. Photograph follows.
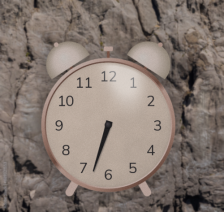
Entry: h=6 m=33
